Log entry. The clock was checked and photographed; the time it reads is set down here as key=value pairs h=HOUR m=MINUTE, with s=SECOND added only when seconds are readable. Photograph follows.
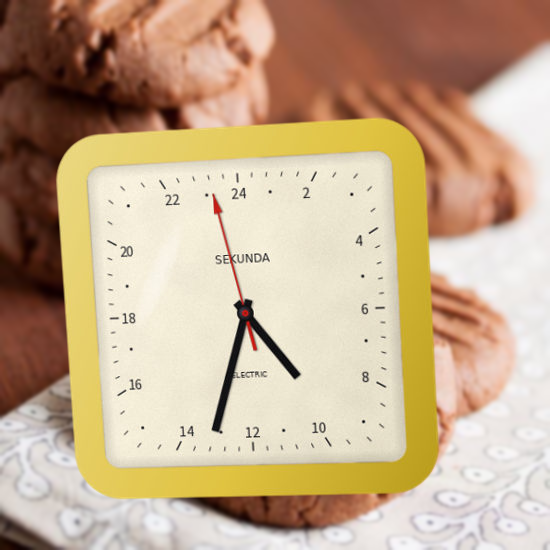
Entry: h=9 m=32 s=58
